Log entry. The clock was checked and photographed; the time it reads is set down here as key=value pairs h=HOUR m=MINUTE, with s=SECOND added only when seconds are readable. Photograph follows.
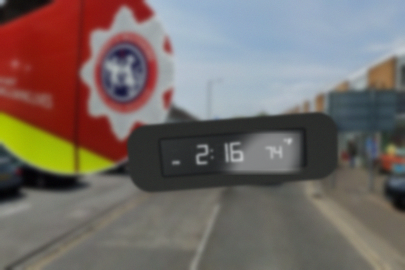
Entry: h=2 m=16
